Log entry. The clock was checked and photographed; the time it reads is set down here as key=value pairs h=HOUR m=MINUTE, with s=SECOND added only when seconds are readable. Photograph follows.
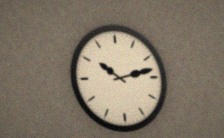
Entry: h=10 m=13
